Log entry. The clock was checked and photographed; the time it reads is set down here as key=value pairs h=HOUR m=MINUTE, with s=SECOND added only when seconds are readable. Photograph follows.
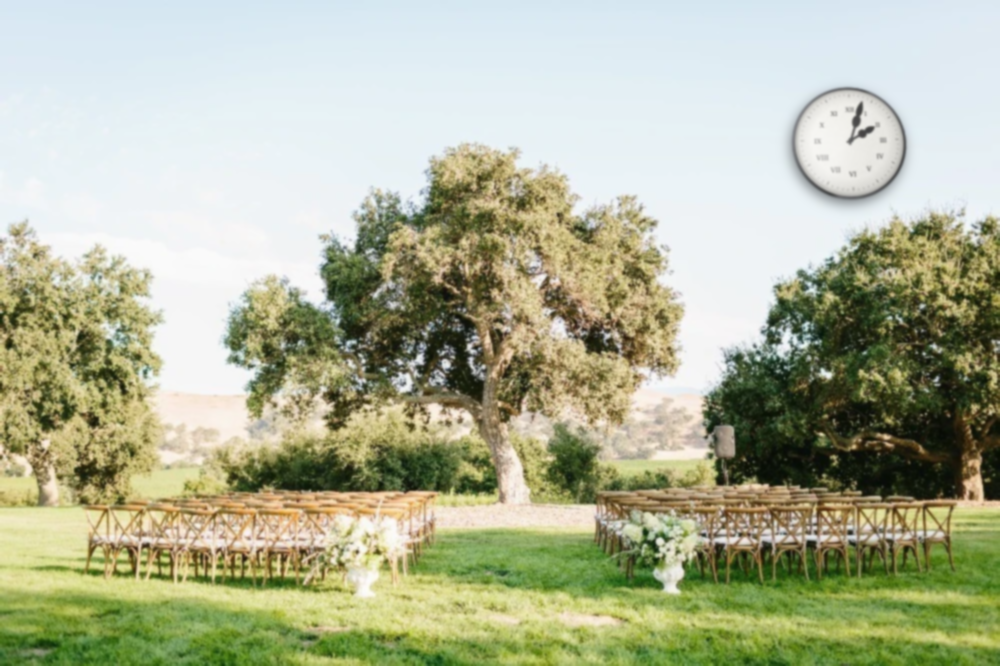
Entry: h=2 m=3
